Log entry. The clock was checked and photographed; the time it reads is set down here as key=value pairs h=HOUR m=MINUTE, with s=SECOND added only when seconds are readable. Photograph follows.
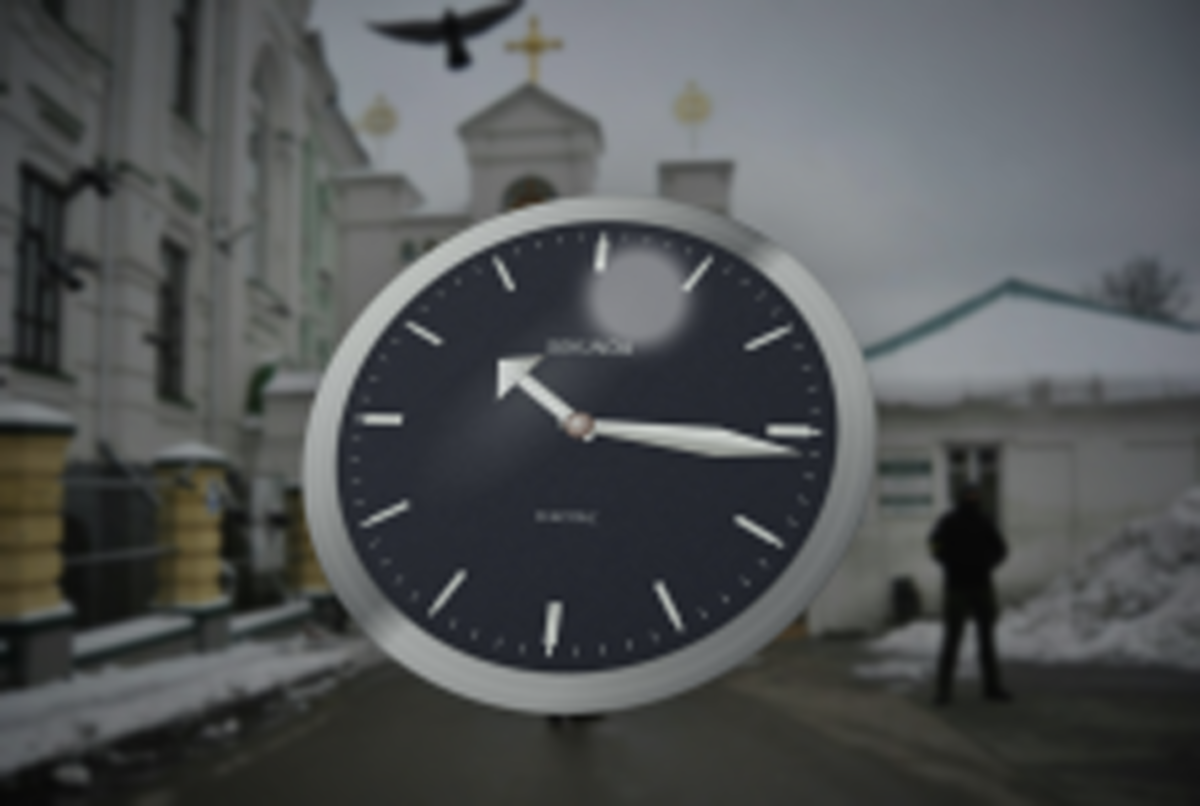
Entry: h=10 m=16
